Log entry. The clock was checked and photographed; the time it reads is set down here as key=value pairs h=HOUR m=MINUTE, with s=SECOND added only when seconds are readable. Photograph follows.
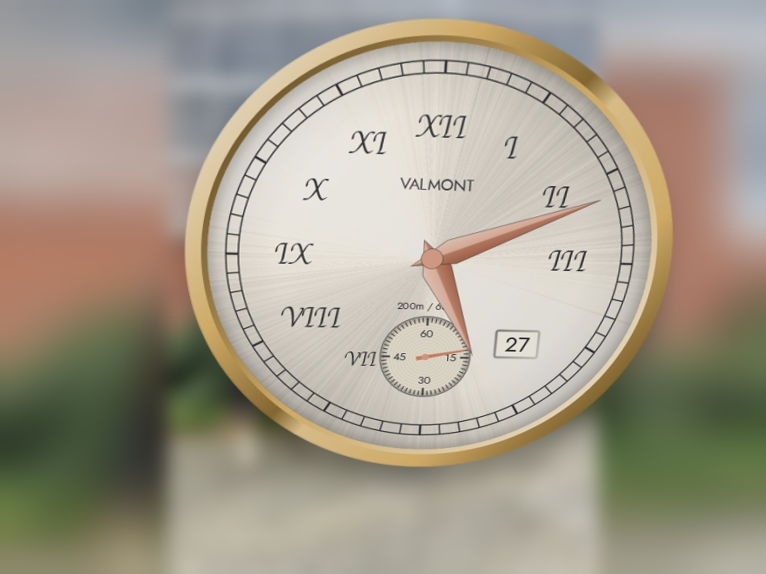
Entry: h=5 m=11 s=13
